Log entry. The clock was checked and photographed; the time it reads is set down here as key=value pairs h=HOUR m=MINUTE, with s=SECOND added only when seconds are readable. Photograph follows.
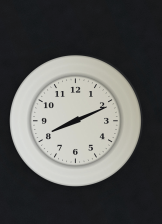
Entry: h=8 m=11
